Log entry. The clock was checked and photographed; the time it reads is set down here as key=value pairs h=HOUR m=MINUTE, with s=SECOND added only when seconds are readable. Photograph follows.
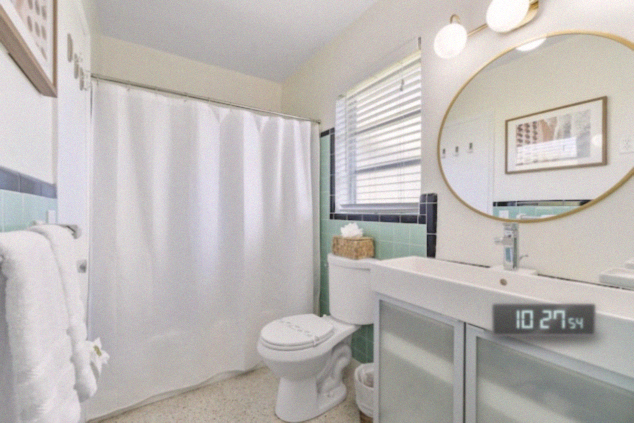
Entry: h=10 m=27
